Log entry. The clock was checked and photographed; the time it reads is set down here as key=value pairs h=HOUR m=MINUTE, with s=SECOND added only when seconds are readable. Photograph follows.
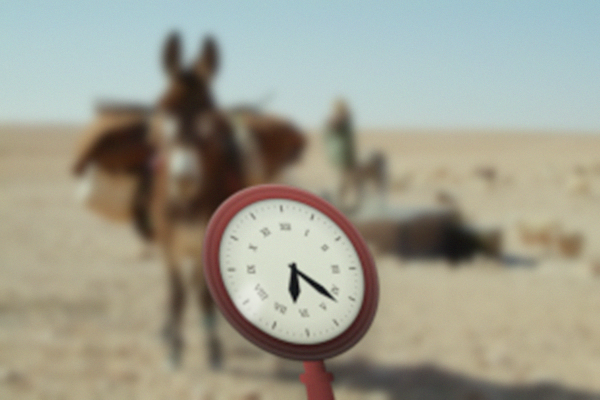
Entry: h=6 m=22
